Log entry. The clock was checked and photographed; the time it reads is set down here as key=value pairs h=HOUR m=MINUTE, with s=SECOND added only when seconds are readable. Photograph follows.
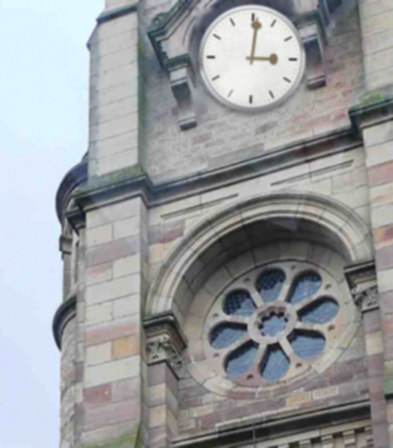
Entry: h=3 m=1
